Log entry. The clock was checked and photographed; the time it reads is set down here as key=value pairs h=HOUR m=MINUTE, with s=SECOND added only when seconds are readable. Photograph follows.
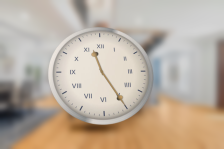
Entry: h=11 m=25
